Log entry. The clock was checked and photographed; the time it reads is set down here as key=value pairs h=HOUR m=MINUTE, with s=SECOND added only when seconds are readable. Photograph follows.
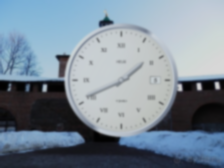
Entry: h=1 m=41
